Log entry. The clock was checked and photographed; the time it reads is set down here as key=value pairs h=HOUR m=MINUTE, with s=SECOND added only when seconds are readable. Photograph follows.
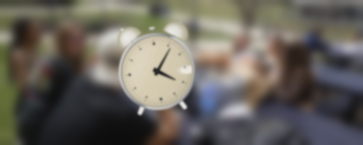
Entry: h=4 m=6
